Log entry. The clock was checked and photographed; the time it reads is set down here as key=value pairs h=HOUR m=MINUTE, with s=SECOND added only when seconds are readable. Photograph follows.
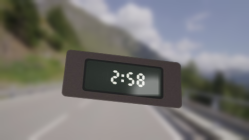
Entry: h=2 m=58
